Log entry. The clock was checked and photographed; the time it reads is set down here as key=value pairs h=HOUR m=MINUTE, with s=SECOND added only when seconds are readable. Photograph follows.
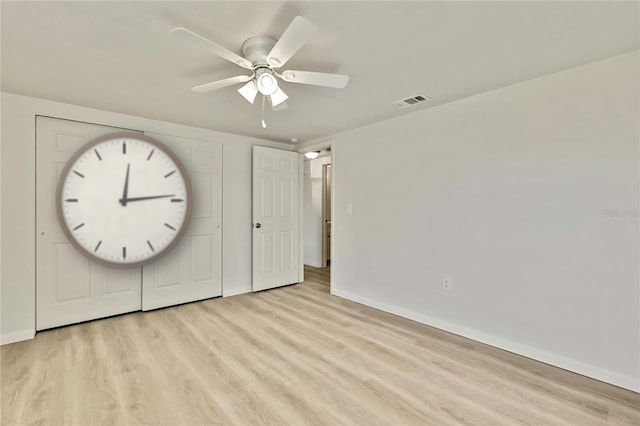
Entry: h=12 m=14
